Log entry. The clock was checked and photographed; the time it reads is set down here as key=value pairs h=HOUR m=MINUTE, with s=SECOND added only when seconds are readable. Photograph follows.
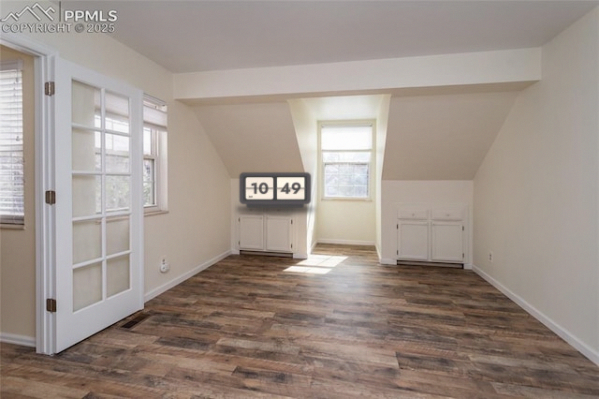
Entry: h=10 m=49
